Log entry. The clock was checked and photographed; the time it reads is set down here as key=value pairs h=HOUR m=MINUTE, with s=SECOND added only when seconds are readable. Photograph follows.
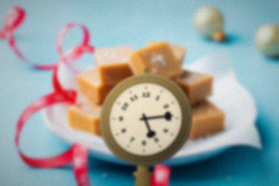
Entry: h=5 m=14
